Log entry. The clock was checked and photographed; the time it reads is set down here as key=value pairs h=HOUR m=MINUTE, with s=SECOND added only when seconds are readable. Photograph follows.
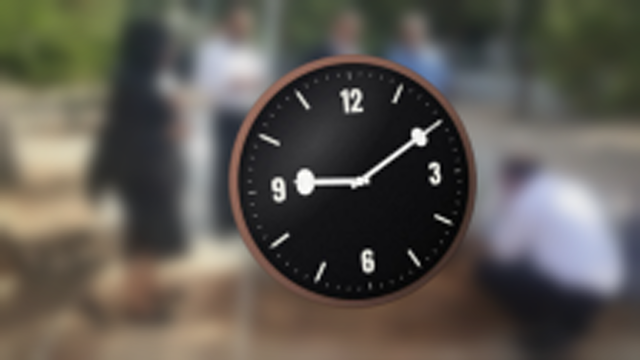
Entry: h=9 m=10
